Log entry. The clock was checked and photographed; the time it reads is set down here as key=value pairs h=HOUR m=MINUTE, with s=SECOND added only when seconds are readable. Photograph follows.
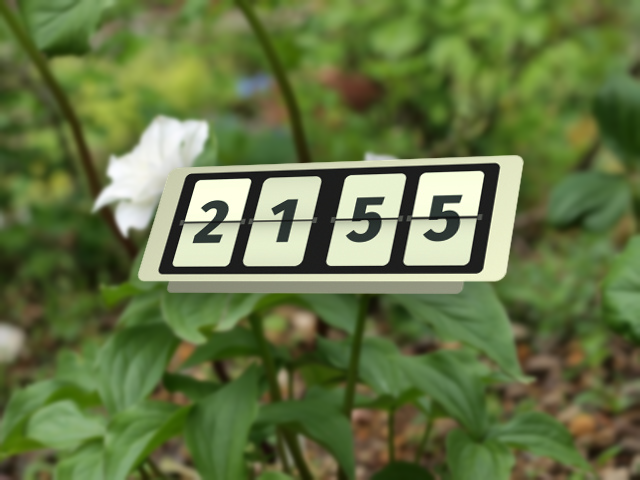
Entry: h=21 m=55
